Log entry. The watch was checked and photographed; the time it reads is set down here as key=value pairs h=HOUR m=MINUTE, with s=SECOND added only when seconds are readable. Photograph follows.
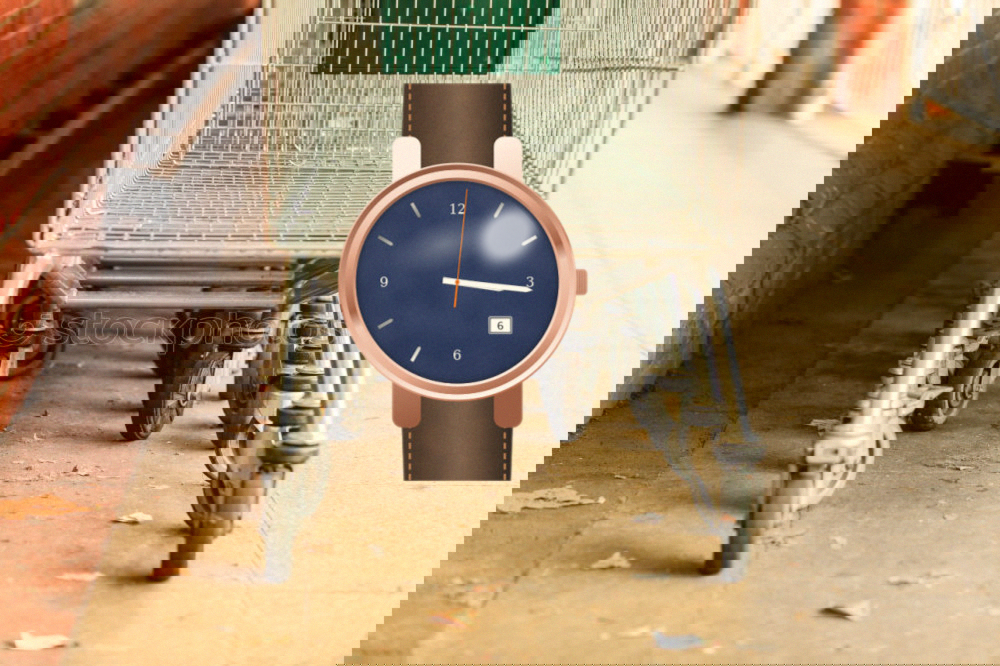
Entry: h=3 m=16 s=1
